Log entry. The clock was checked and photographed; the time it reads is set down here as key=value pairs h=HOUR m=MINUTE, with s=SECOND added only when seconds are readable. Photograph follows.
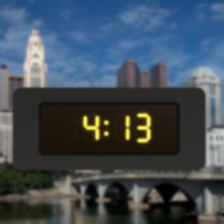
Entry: h=4 m=13
